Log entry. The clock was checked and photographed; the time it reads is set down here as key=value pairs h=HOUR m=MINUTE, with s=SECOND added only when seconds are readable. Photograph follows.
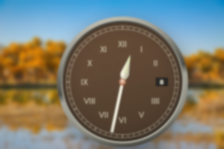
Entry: h=12 m=32
